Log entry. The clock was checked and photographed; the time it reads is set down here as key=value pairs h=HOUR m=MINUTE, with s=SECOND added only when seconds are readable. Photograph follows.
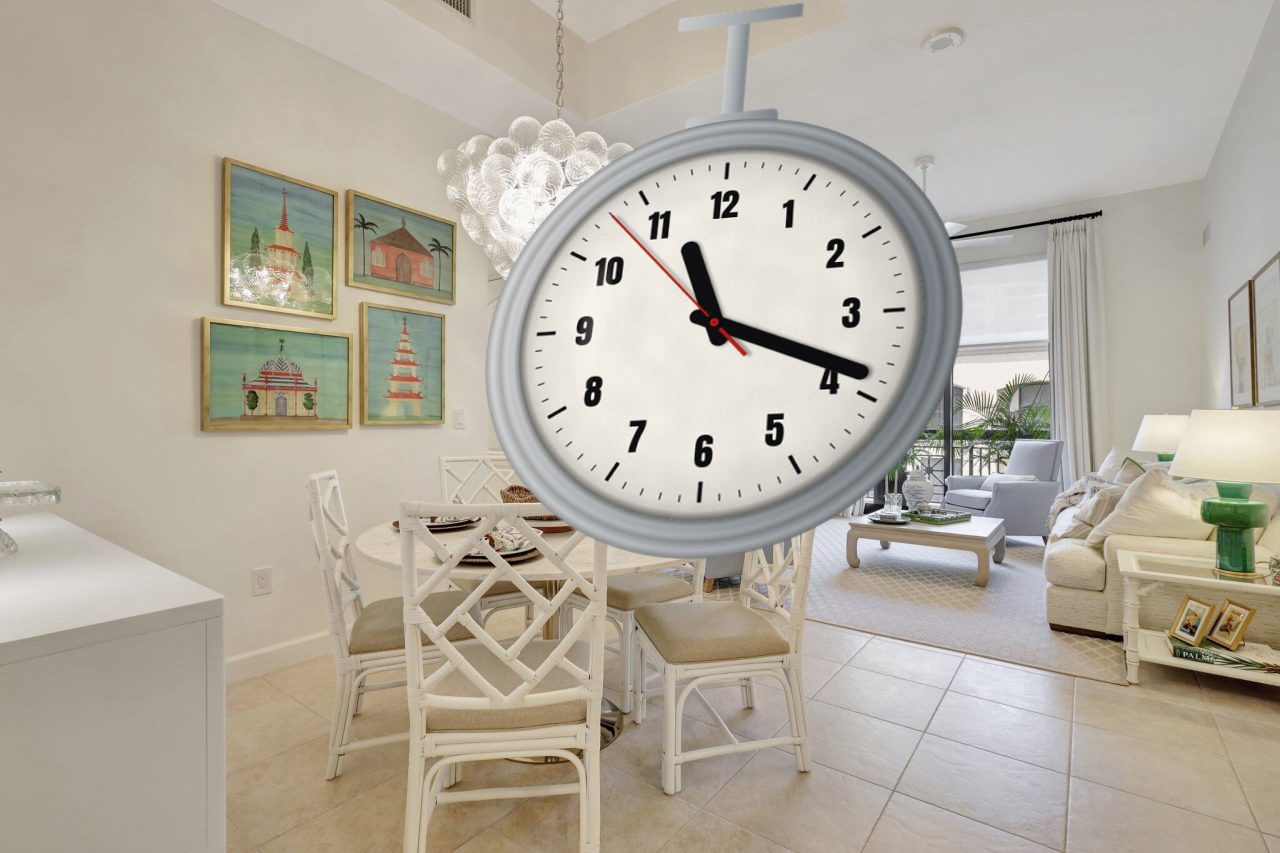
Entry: h=11 m=18 s=53
